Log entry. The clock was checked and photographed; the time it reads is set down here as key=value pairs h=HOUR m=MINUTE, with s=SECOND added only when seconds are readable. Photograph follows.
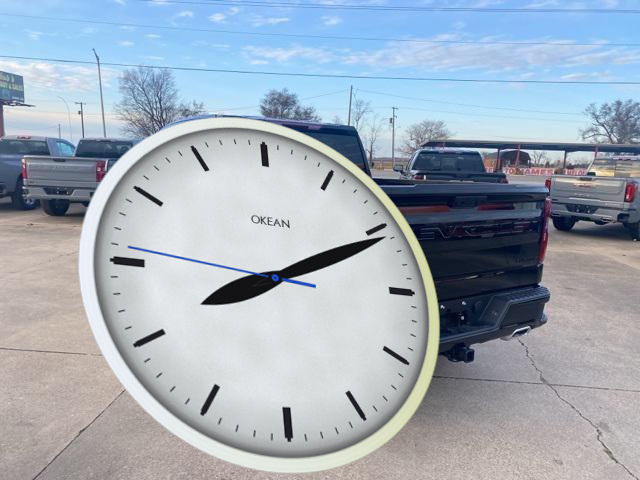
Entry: h=8 m=10 s=46
